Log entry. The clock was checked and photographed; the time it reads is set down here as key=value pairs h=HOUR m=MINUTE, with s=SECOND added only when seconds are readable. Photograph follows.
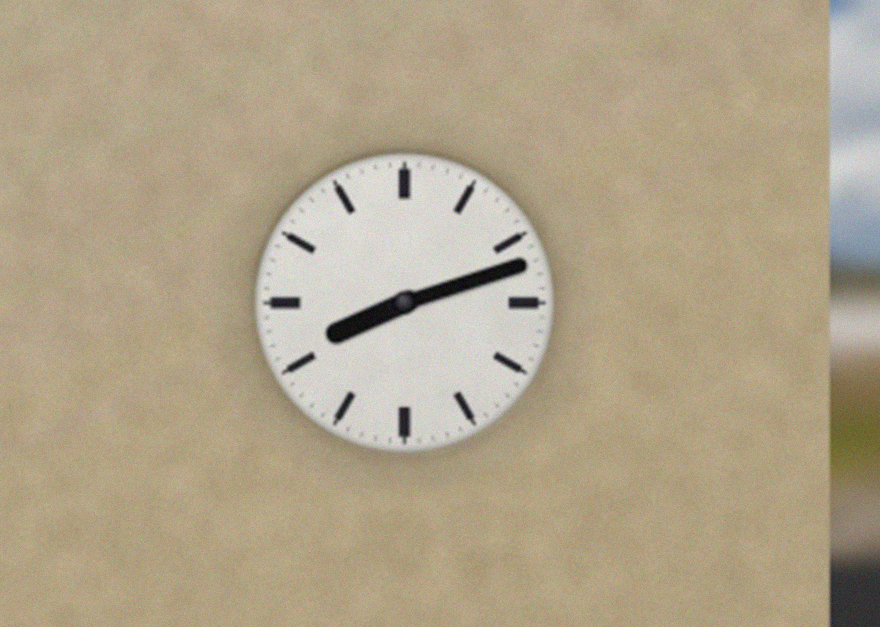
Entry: h=8 m=12
